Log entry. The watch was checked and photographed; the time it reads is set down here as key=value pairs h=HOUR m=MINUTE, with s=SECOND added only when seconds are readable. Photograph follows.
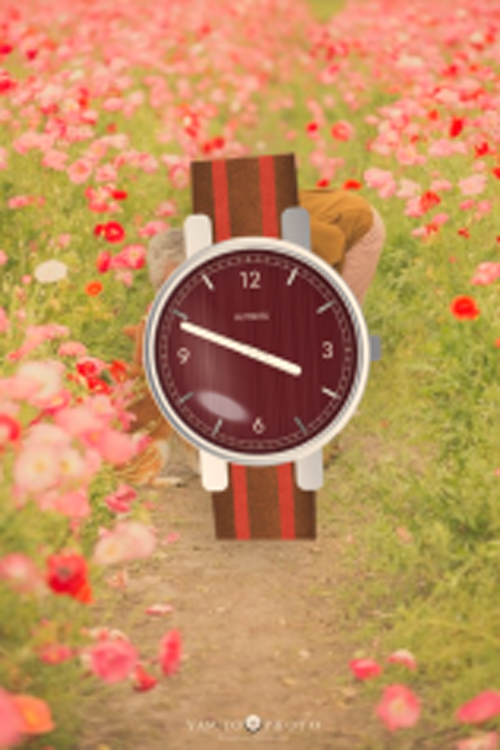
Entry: h=3 m=49
